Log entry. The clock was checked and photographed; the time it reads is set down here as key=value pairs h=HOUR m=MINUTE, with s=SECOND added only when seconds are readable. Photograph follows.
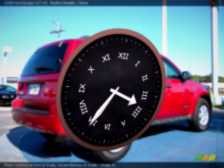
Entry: h=3 m=35
